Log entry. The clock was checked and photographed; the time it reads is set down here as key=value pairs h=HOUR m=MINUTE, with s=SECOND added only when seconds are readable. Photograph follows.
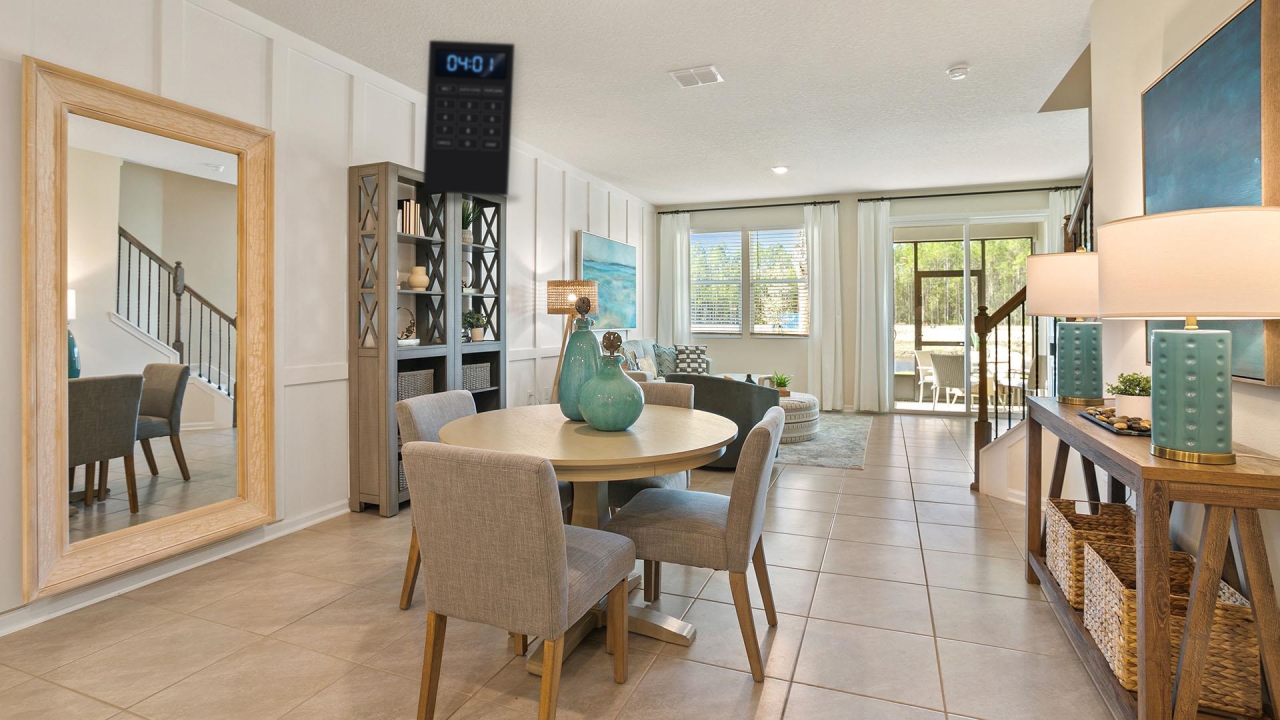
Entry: h=4 m=1
